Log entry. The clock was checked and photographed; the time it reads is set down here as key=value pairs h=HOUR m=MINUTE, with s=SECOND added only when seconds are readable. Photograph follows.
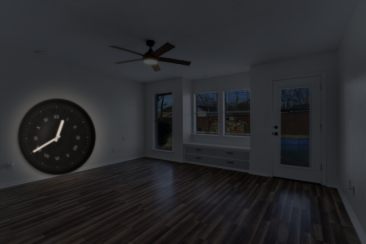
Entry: h=12 m=40
